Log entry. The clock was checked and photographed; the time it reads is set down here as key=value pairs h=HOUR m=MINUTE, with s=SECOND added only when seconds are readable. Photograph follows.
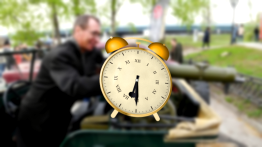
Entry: h=6 m=30
